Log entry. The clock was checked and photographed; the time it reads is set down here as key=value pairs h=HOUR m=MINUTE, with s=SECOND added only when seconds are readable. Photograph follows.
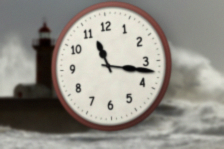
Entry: h=11 m=17
